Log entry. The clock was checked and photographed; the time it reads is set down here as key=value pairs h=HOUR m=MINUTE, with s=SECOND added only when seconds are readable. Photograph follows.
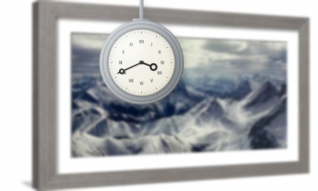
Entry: h=3 m=41
